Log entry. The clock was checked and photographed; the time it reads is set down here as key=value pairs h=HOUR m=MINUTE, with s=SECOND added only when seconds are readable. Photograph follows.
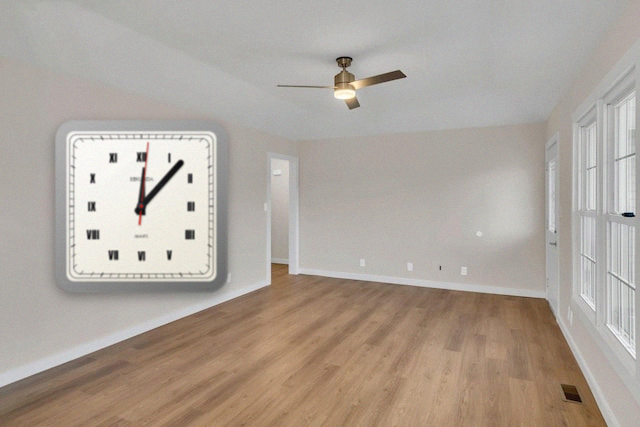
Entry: h=12 m=7 s=1
